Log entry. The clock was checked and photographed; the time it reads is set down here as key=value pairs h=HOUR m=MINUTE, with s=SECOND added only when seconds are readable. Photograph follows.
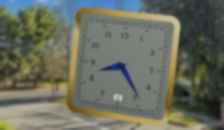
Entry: h=8 m=24
